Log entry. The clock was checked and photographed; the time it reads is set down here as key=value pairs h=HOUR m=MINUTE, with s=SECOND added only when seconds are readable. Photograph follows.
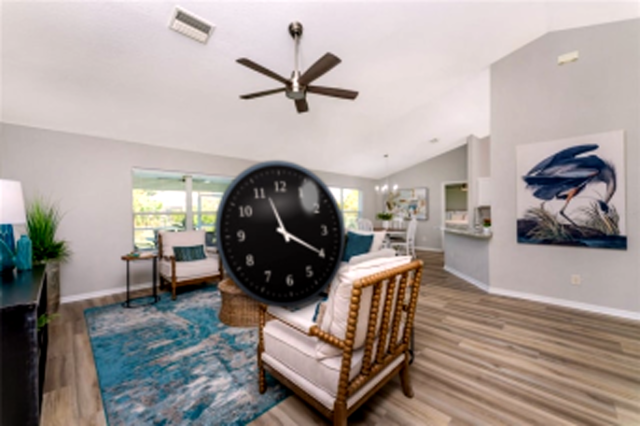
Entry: h=11 m=20
